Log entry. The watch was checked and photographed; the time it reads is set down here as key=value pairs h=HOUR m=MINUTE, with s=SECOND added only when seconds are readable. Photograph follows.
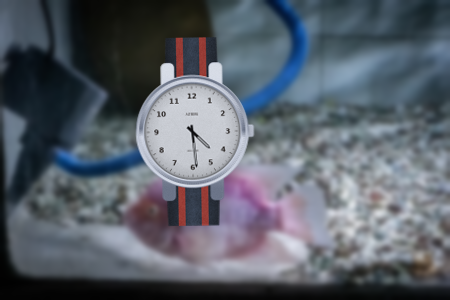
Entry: h=4 m=29
